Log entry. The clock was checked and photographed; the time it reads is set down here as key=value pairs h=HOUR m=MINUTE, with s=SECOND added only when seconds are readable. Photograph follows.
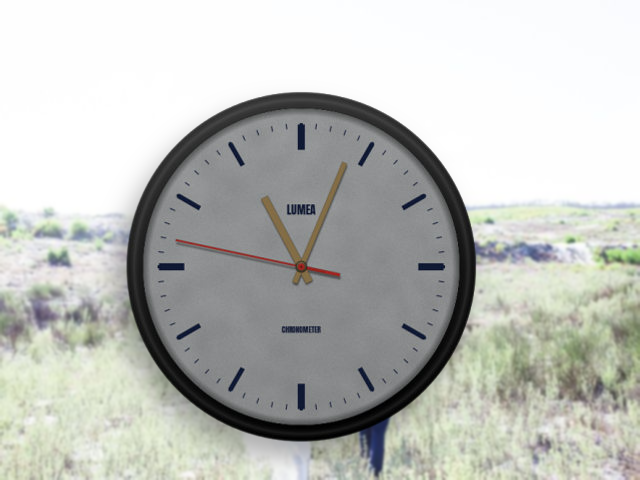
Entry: h=11 m=3 s=47
